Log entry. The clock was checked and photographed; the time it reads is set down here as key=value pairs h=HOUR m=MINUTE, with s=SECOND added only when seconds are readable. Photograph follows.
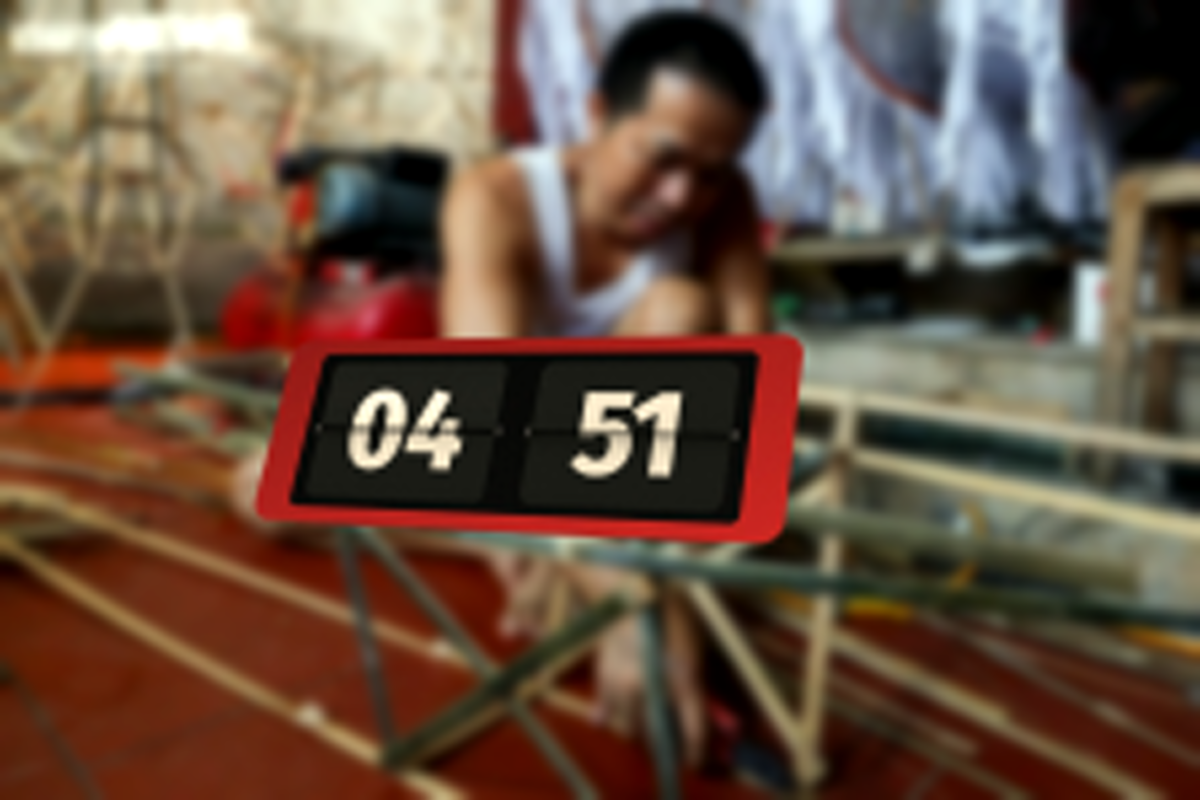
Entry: h=4 m=51
